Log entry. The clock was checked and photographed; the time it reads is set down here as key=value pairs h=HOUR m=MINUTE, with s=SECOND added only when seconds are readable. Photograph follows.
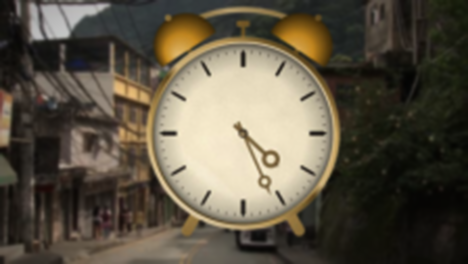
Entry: h=4 m=26
